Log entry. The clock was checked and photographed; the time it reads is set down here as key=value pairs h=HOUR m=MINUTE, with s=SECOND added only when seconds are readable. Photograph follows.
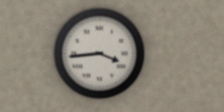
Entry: h=3 m=44
